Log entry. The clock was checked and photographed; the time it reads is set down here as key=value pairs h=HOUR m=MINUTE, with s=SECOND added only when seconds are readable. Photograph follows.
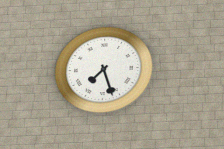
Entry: h=7 m=27
